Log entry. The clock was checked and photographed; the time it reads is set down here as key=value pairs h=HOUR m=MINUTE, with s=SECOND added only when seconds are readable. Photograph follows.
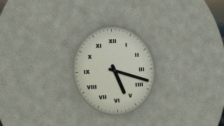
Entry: h=5 m=18
